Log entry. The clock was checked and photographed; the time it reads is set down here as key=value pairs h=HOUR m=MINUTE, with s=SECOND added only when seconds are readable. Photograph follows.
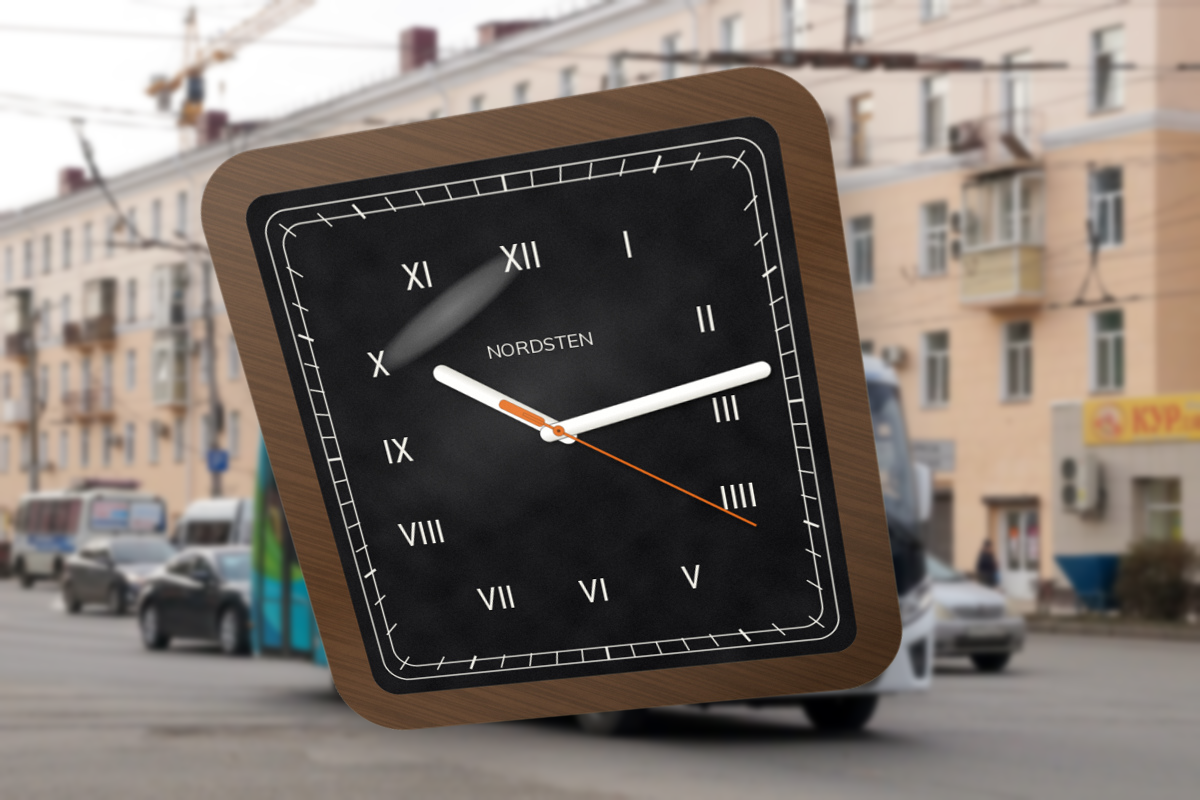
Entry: h=10 m=13 s=21
